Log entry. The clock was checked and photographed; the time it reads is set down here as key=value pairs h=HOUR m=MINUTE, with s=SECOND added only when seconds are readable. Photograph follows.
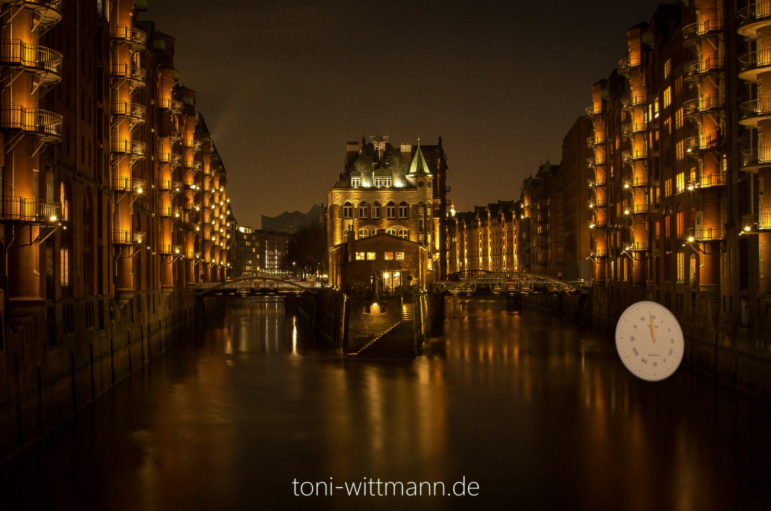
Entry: h=11 m=59
